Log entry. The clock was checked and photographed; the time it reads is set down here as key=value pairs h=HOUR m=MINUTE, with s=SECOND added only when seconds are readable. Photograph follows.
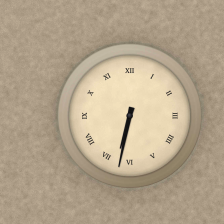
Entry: h=6 m=32
